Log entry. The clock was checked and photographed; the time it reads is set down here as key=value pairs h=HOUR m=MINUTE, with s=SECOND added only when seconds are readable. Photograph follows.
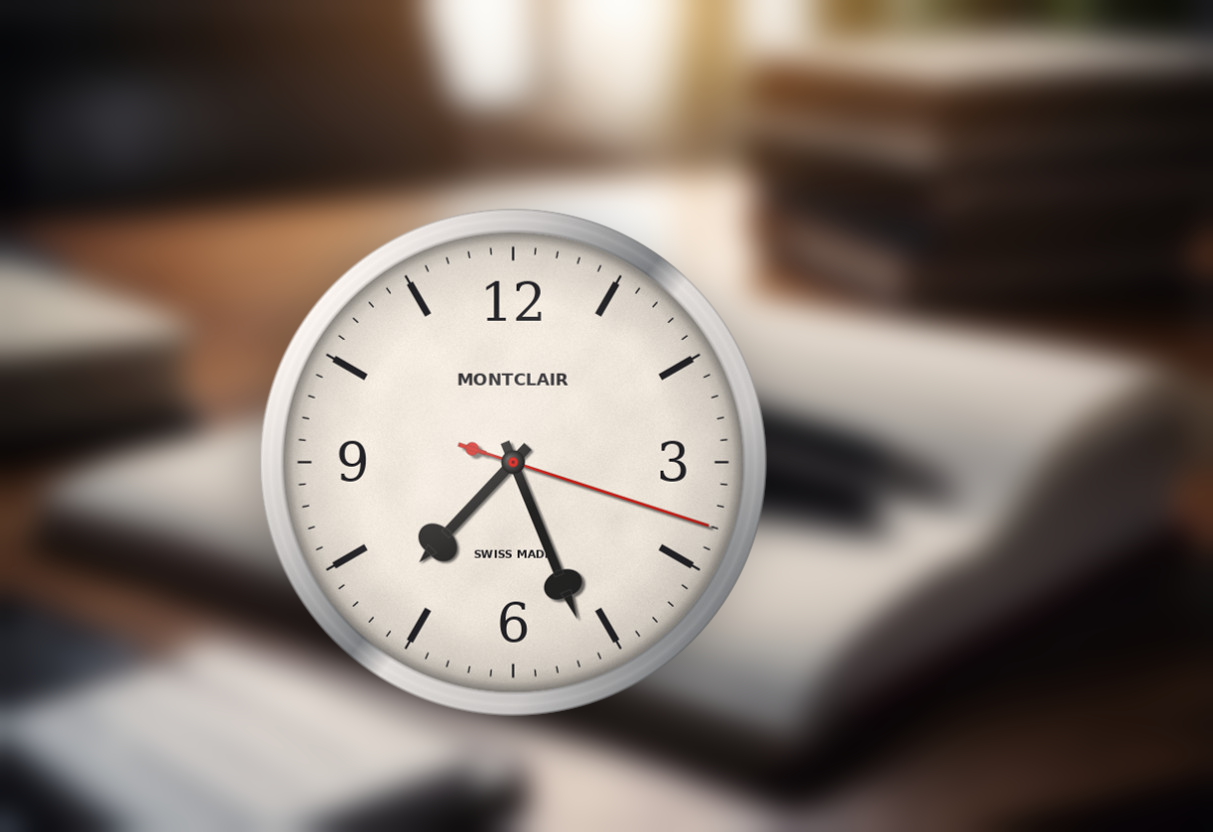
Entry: h=7 m=26 s=18
